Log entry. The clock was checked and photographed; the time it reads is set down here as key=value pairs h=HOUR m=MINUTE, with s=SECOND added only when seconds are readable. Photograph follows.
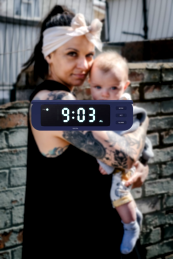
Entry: h=9 m=3
